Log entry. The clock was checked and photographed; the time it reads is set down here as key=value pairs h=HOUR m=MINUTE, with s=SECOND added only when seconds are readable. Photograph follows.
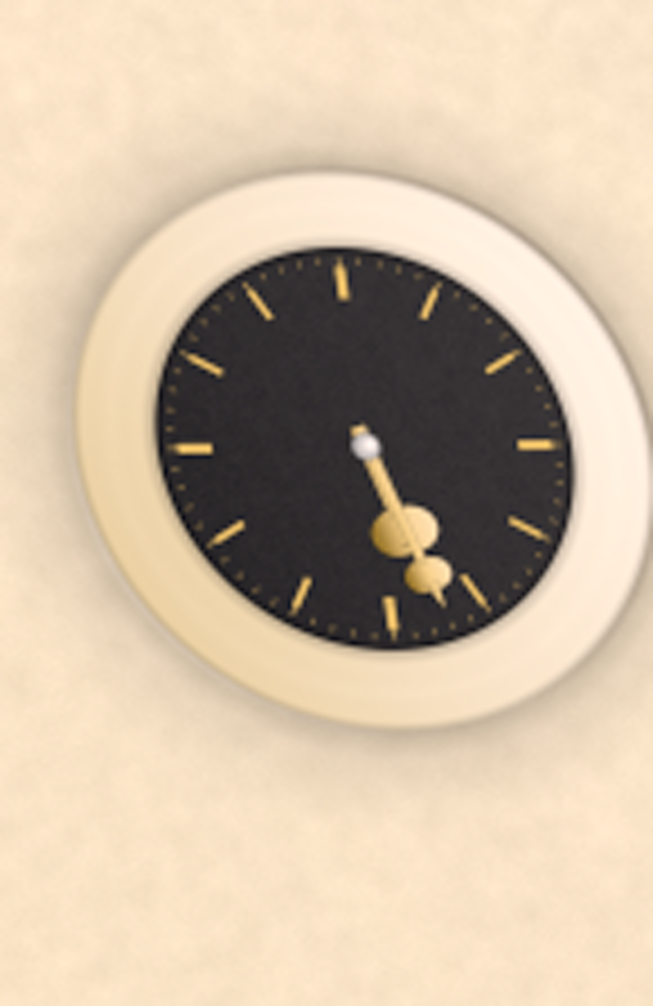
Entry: h=5 m=27
